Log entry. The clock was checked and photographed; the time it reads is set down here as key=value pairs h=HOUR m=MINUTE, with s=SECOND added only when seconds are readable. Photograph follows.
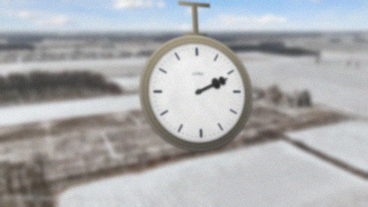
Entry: h=2 m=11
